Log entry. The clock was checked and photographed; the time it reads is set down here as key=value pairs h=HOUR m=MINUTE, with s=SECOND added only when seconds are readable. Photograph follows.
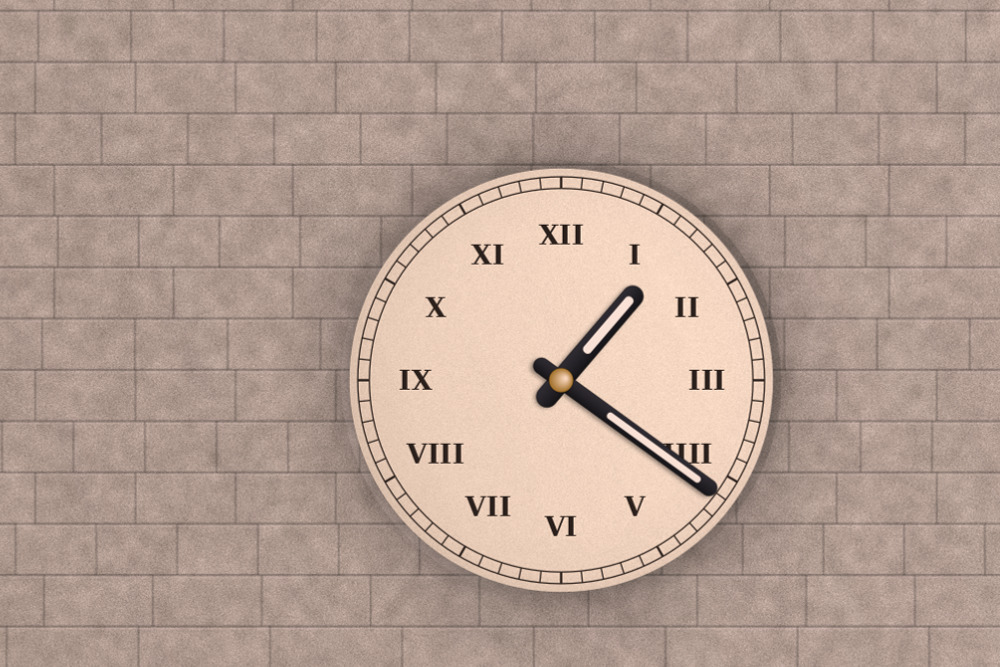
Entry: h=1 m=21
